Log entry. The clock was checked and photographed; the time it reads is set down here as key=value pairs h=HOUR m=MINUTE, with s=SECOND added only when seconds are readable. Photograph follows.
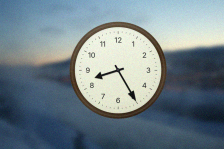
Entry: h=8 m=25
